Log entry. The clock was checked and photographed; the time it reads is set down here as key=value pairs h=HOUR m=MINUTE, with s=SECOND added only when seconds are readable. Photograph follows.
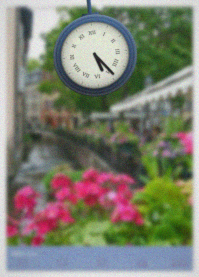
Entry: h=5 m=24
